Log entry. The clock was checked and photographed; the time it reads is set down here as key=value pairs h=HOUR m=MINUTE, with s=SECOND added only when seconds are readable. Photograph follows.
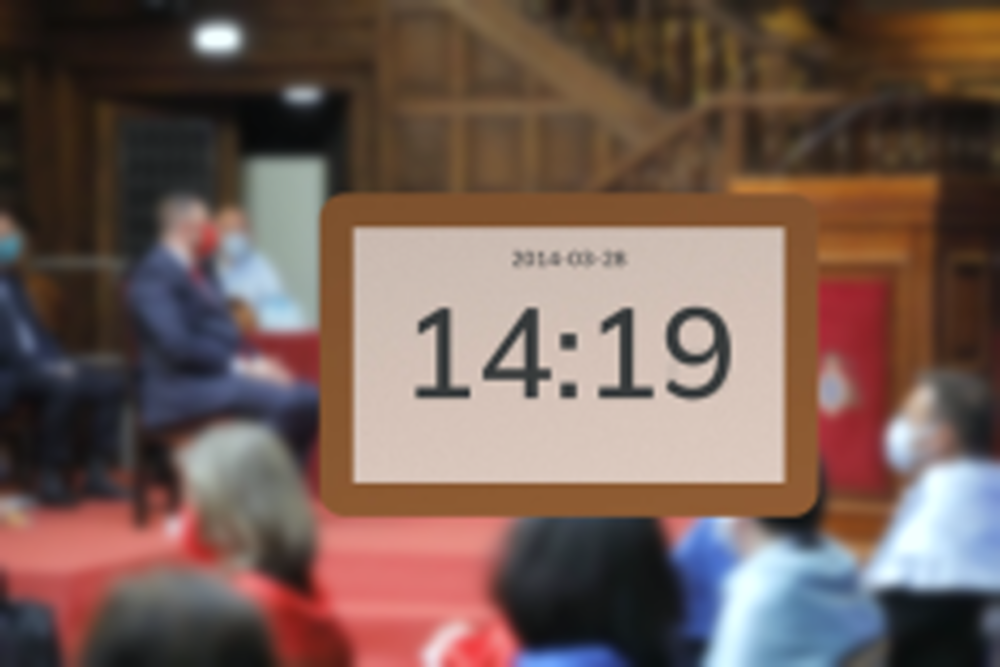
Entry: h=14 m=19
